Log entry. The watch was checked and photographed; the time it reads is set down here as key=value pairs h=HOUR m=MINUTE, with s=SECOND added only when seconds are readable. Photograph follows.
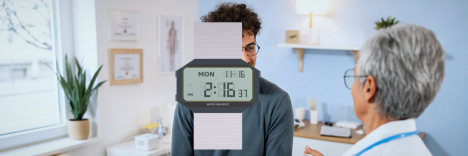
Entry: h=2 m=16 s=37
